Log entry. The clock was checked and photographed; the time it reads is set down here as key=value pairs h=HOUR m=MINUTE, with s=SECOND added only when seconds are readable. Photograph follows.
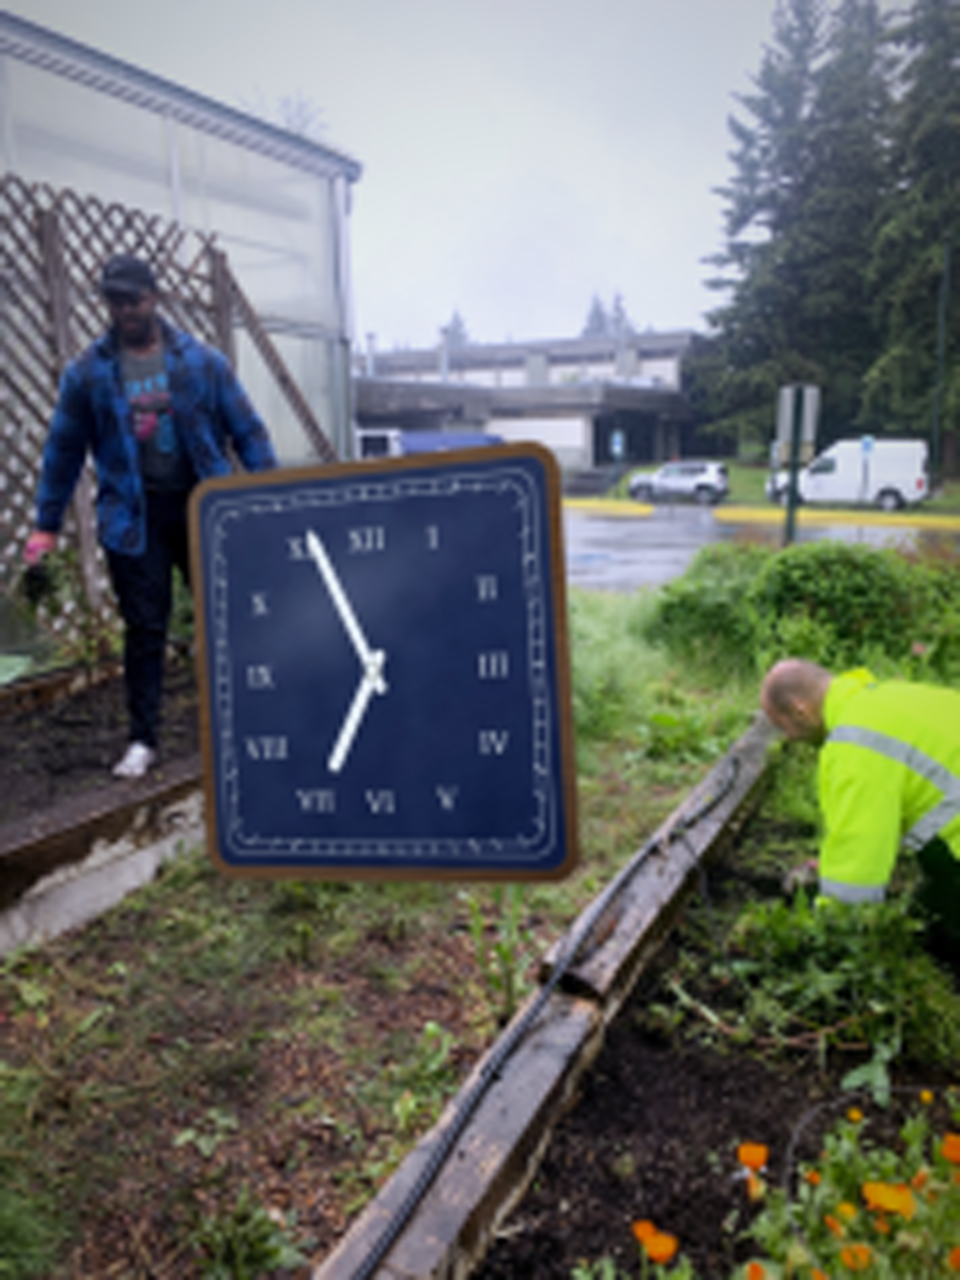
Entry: h=6 m=56
